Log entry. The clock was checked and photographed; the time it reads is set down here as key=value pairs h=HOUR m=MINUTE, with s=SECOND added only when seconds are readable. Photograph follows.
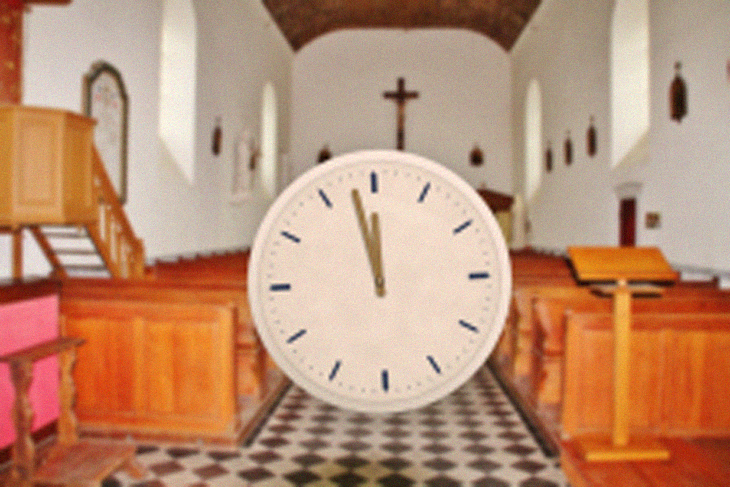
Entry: h=11 m=58
